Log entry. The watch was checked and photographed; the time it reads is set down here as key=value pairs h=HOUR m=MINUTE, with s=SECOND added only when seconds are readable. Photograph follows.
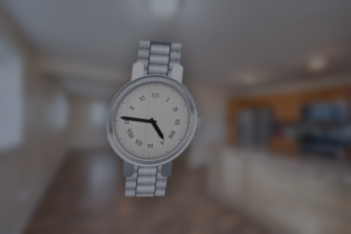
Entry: h=4 m=46
